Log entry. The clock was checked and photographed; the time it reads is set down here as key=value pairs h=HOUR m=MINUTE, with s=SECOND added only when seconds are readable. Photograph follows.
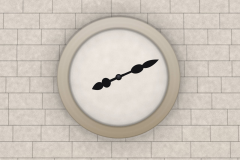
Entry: h=8 m=11
